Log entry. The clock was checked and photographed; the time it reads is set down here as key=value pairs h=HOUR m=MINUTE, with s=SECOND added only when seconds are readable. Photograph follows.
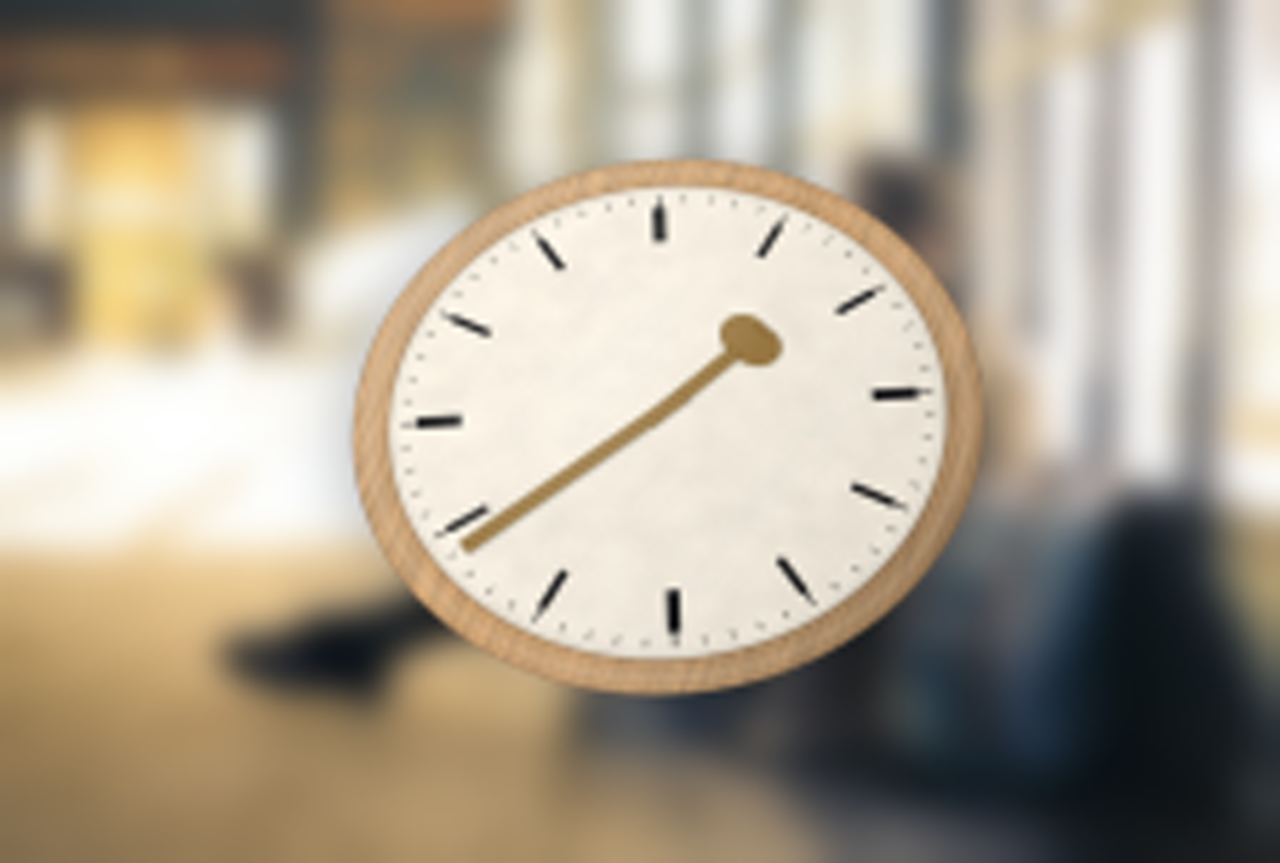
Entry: h=1 m=39
